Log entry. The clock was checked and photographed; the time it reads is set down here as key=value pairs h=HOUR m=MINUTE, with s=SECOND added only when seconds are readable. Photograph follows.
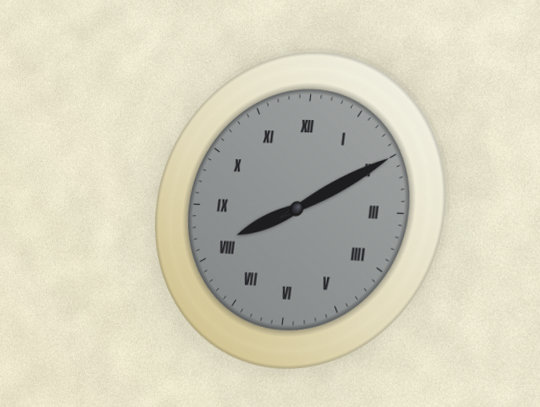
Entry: h=8 m=10
